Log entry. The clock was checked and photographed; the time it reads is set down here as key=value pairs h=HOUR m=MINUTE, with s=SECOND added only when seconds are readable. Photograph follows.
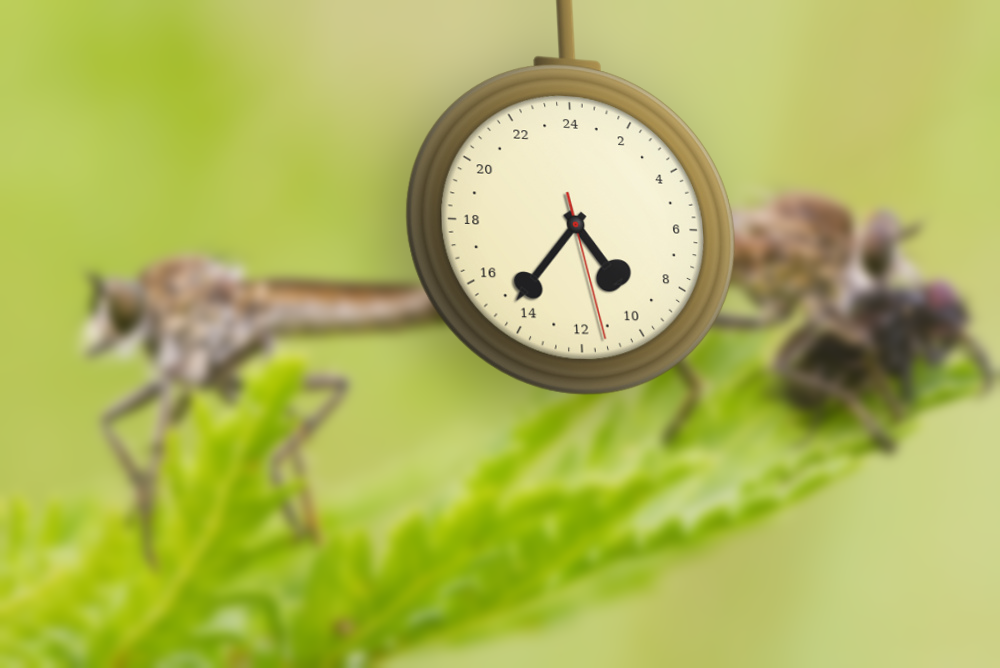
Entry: h=9 m=36 s=28
